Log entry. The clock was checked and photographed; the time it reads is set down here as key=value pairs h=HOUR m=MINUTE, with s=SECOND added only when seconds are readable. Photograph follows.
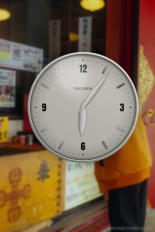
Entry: h=6 m=6
